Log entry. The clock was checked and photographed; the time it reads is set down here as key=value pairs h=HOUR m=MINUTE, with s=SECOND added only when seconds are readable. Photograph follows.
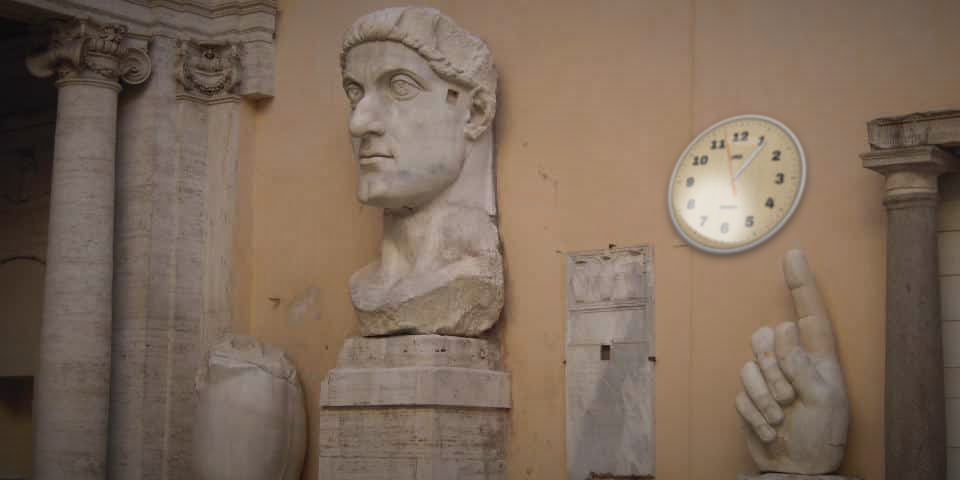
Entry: h=1 m=5 s=57
